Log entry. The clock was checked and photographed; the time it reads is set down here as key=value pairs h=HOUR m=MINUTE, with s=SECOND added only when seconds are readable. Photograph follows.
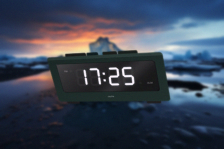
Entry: h=17 m=25
